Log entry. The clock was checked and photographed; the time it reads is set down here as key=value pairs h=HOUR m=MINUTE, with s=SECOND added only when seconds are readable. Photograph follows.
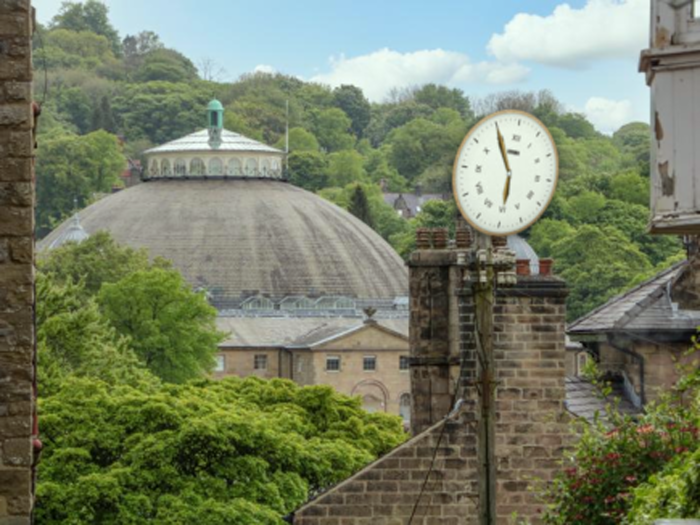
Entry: h=5 m=55
